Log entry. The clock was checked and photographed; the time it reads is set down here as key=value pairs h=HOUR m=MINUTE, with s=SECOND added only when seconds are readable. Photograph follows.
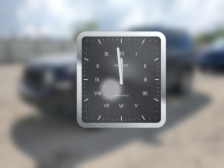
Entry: h=11 m=59
